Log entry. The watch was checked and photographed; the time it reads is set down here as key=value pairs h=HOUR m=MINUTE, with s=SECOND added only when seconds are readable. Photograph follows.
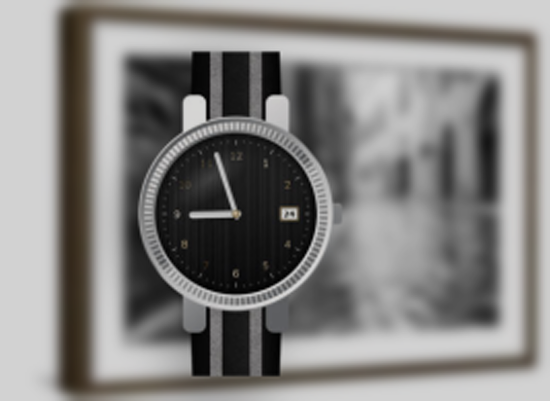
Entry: h=8 m=57
